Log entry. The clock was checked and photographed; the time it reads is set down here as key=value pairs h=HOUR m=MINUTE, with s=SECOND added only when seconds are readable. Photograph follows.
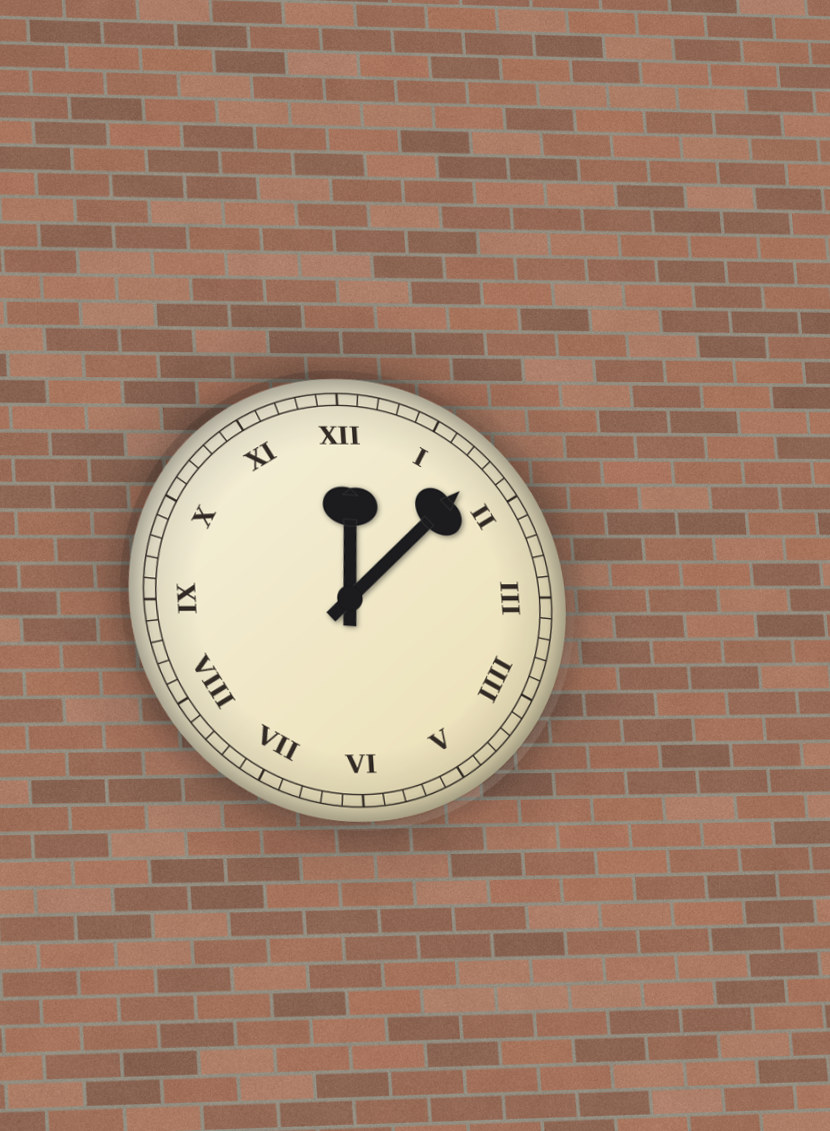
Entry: h=12 m=8
